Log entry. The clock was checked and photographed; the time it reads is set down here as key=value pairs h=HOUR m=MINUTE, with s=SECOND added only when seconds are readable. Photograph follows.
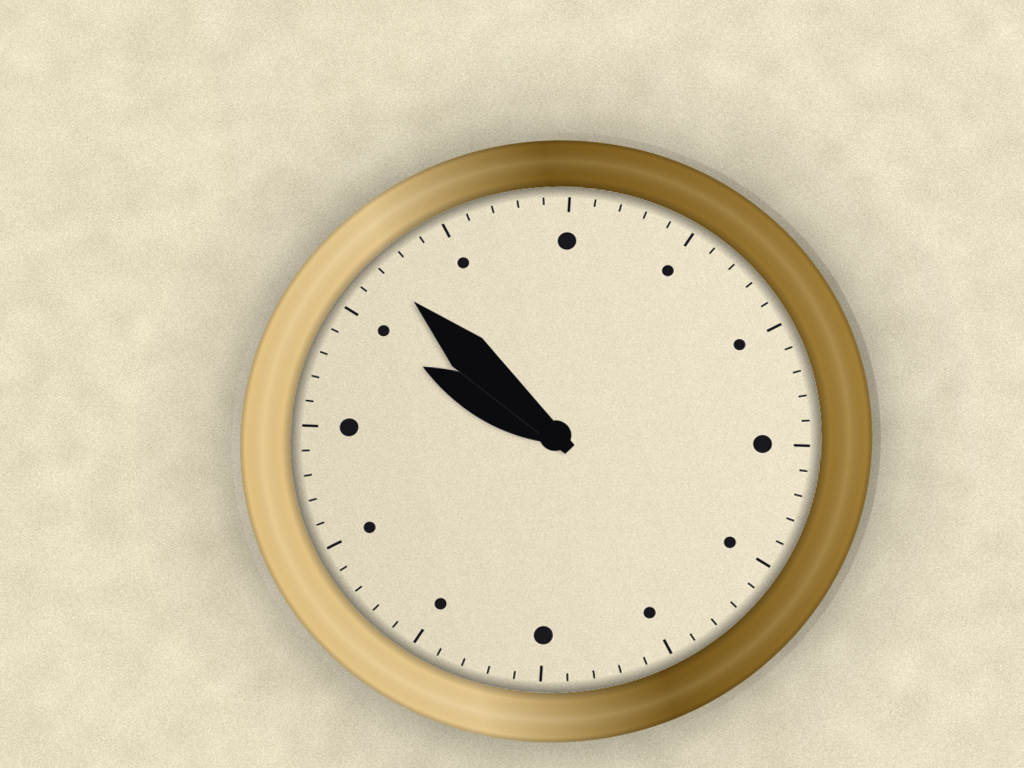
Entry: h=9 m=52
